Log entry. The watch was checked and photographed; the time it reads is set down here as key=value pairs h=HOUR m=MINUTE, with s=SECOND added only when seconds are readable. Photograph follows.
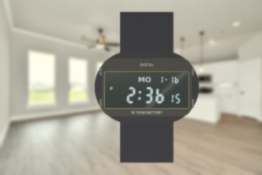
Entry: h=2 m=36 s=15
